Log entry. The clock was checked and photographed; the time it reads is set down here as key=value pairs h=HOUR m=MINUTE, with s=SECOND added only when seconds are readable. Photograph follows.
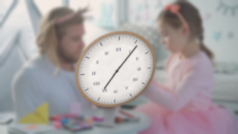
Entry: h=7 m=6
